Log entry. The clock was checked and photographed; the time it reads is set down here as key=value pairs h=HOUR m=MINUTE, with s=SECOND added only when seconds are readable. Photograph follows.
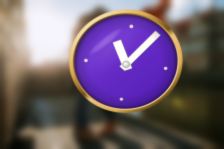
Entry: h=11 m=6
